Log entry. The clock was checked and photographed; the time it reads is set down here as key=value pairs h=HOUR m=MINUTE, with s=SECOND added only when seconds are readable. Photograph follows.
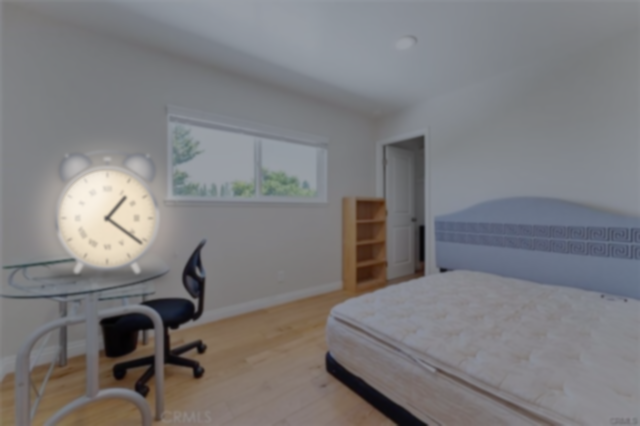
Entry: h=1 m=21
